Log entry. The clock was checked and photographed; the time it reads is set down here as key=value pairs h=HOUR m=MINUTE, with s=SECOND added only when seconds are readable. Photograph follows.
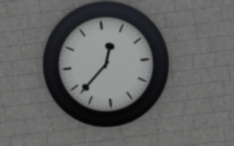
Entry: h=12 m=38
